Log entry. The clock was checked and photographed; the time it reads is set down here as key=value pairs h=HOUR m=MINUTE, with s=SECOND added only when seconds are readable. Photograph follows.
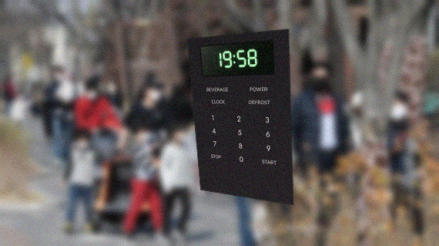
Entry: h=19 m=58
